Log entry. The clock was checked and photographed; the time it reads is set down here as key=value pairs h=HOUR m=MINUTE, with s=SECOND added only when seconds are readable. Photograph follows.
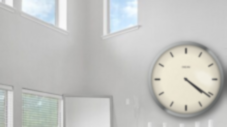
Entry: h=4 m=21
